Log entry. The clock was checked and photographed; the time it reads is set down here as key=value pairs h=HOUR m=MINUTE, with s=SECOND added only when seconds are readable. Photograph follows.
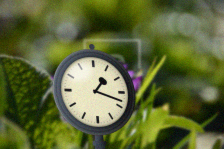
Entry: h=1 m=18
